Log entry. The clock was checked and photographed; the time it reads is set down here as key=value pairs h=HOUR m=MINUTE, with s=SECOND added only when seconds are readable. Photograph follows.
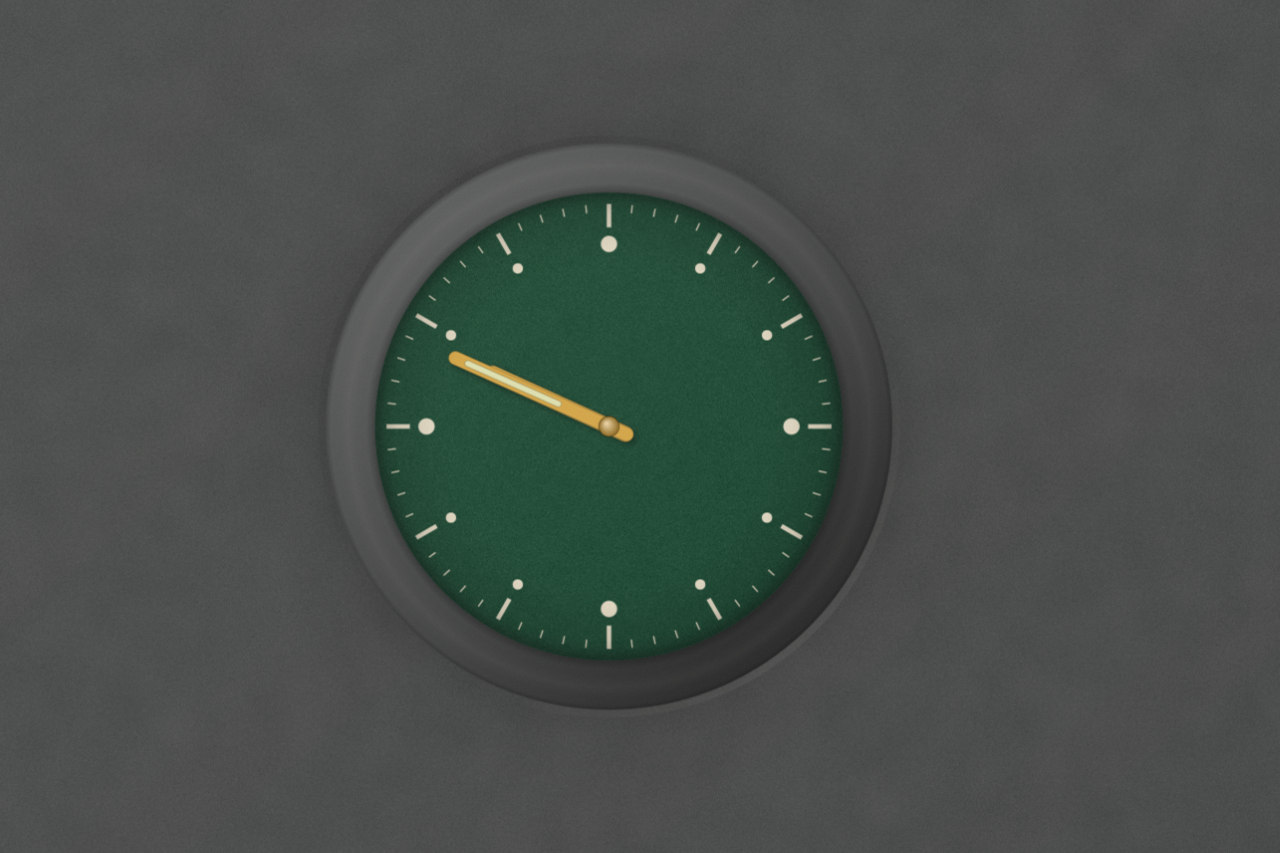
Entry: h=9 m=49
